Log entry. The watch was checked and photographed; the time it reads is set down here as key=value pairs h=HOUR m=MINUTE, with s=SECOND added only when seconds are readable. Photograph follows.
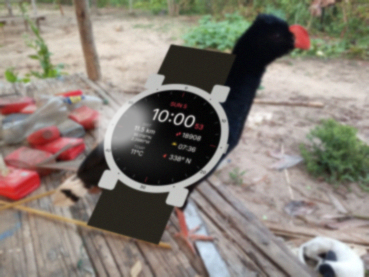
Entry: h=10 m=0
